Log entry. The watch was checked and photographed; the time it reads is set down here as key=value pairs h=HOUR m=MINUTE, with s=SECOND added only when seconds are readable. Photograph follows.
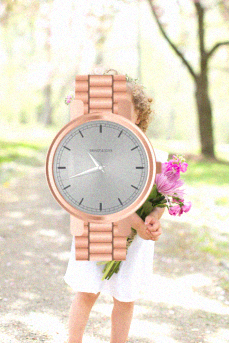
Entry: h=10 m=42
